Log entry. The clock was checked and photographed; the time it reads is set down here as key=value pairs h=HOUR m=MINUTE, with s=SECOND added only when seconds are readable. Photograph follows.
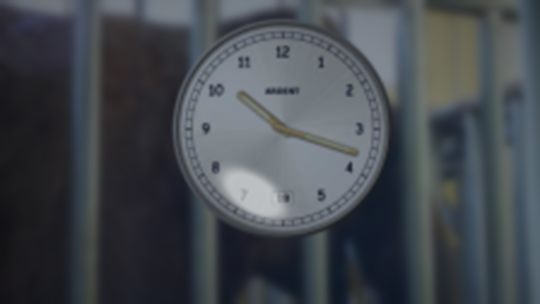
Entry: h=10 m=18
